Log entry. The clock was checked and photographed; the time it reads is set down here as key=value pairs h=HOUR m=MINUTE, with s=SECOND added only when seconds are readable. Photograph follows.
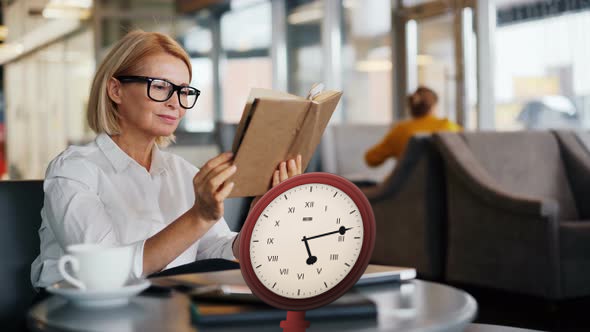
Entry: h=5 m=13
